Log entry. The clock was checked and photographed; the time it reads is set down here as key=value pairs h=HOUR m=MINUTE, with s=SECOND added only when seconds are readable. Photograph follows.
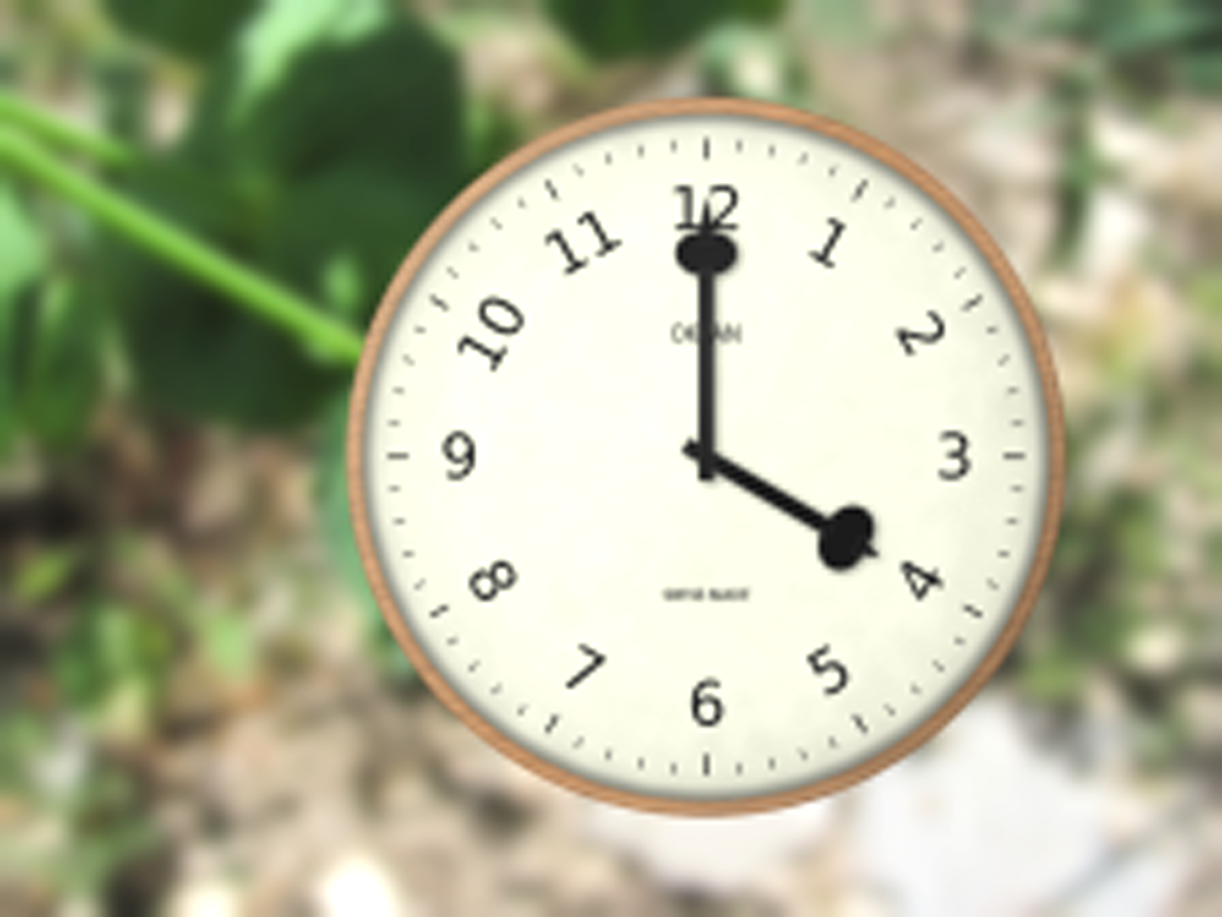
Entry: h=4 m=0
